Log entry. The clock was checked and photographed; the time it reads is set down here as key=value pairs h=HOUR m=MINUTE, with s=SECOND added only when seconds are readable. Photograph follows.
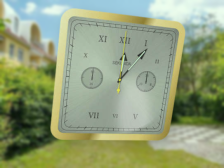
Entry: h=12 m=6
